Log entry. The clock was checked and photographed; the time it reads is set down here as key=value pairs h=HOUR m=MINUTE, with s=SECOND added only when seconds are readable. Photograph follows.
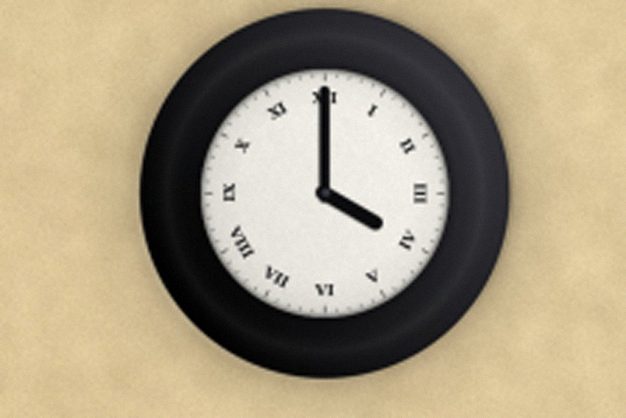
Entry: h=4 m=0
